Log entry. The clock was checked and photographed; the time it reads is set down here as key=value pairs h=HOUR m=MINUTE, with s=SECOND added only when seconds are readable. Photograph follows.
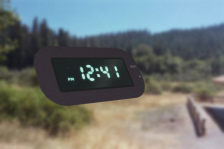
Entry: h=12 m=41
